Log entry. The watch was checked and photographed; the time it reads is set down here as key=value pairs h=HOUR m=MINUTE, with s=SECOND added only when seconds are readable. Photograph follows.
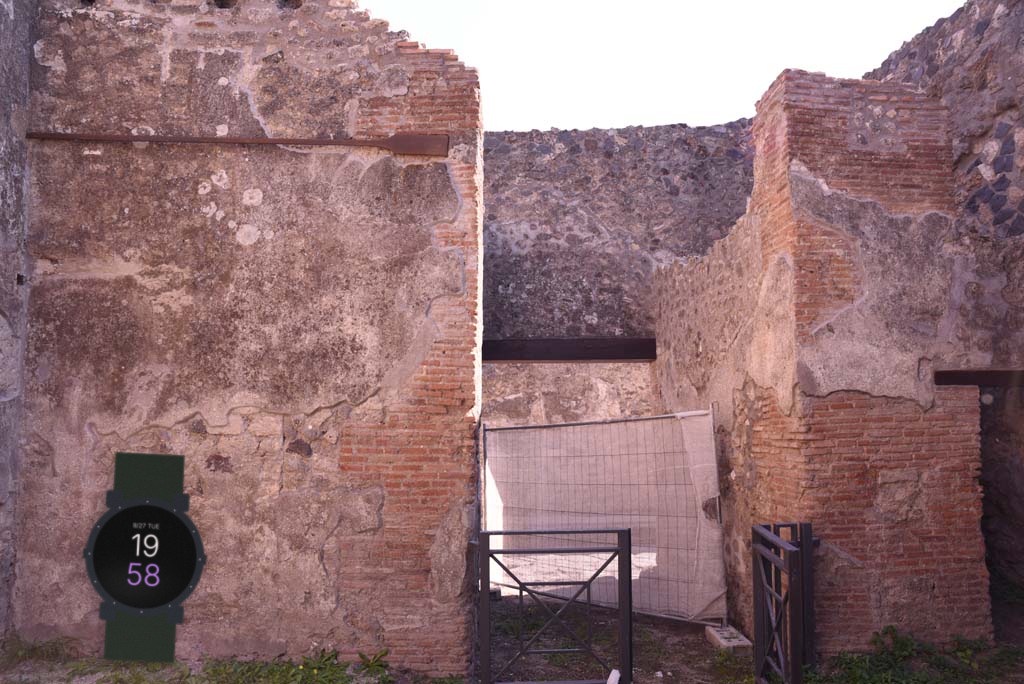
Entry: h=19 m=58
